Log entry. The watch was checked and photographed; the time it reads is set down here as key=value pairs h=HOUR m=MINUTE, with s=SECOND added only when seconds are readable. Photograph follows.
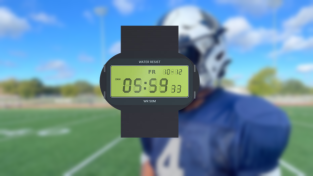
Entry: h=5 m=59 s=33
